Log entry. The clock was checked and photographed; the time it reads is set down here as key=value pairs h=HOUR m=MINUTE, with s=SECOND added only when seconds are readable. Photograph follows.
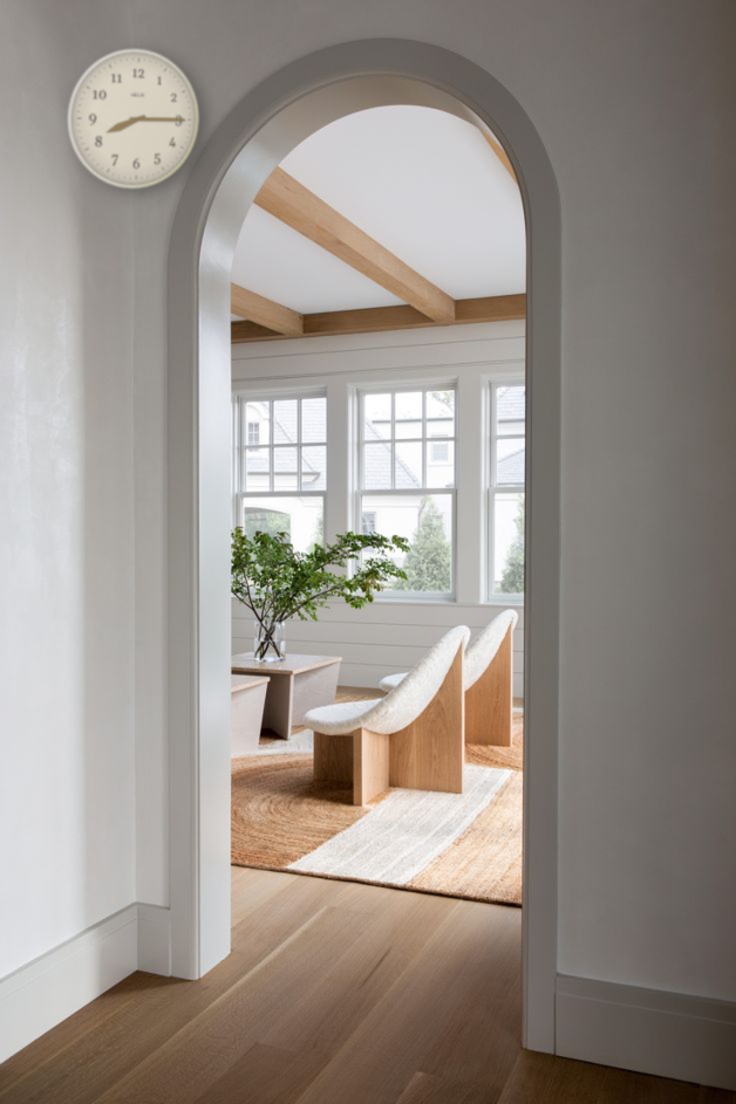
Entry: h=8 m=15
